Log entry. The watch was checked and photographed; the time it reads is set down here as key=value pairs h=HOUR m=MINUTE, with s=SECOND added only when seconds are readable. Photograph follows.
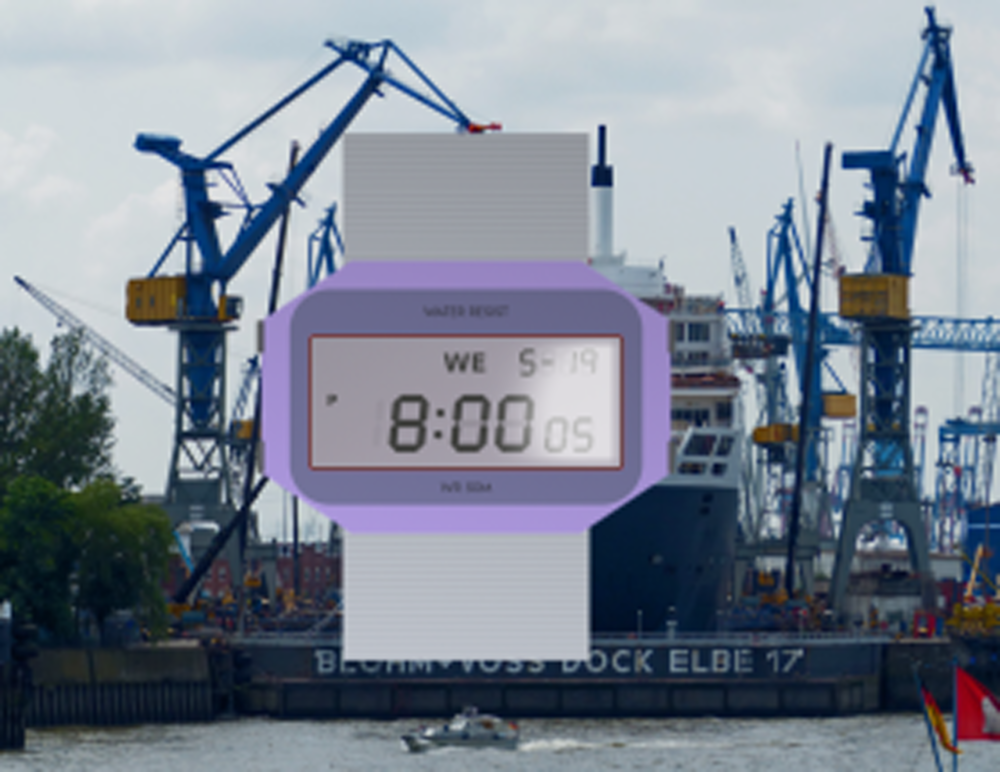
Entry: h=8 m=0 s=5
